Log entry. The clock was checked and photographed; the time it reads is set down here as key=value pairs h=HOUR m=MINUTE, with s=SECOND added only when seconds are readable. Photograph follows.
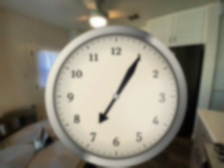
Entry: h=7 m=5
